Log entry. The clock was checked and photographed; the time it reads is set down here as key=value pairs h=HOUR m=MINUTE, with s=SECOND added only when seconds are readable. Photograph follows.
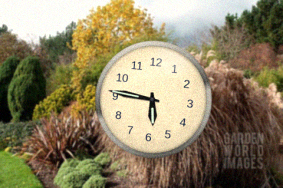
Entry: h=5 m=46
